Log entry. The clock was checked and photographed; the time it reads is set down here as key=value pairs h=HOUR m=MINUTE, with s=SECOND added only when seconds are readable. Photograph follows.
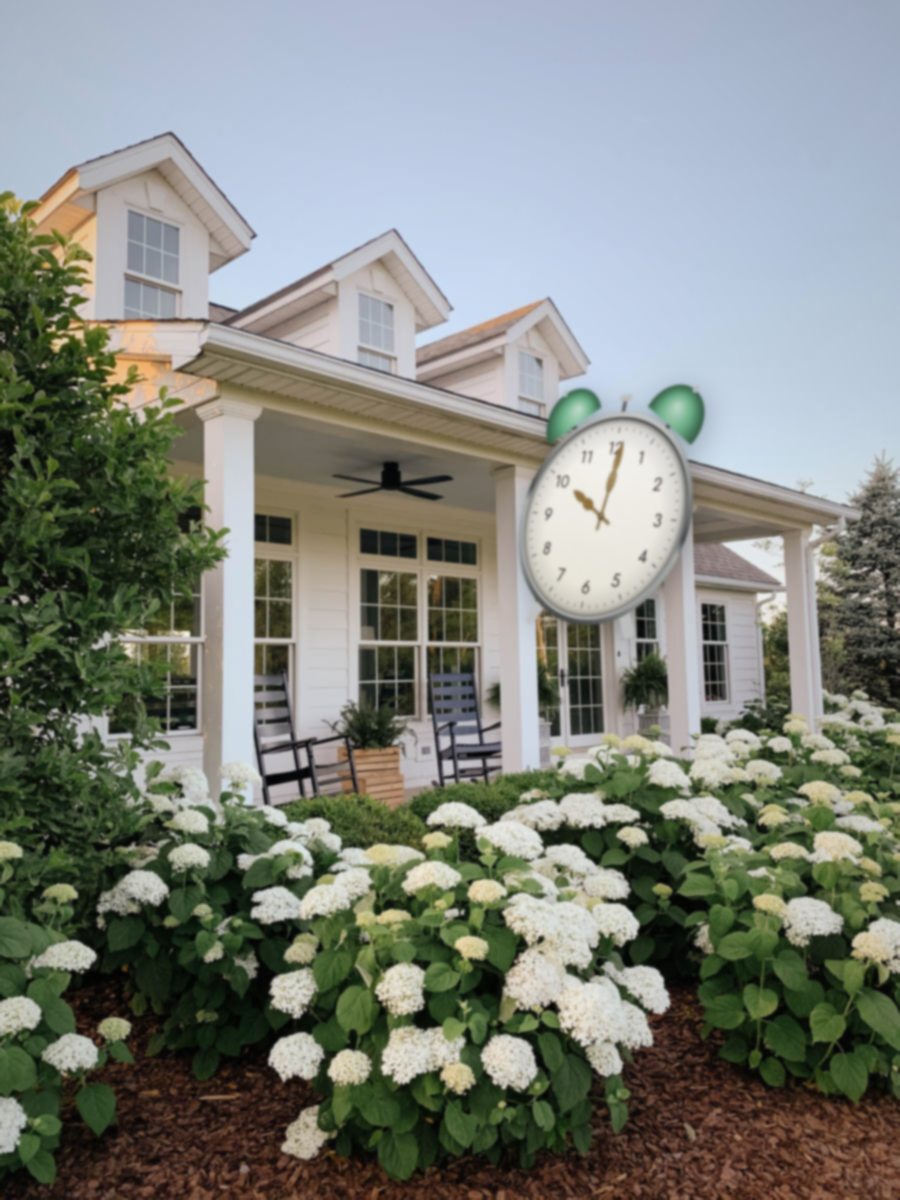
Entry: h=10 m=1
